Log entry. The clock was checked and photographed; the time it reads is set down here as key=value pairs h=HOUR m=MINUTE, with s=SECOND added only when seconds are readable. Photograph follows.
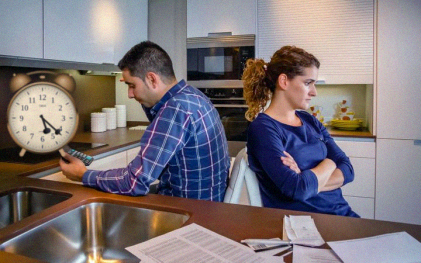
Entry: h=5 m=22
